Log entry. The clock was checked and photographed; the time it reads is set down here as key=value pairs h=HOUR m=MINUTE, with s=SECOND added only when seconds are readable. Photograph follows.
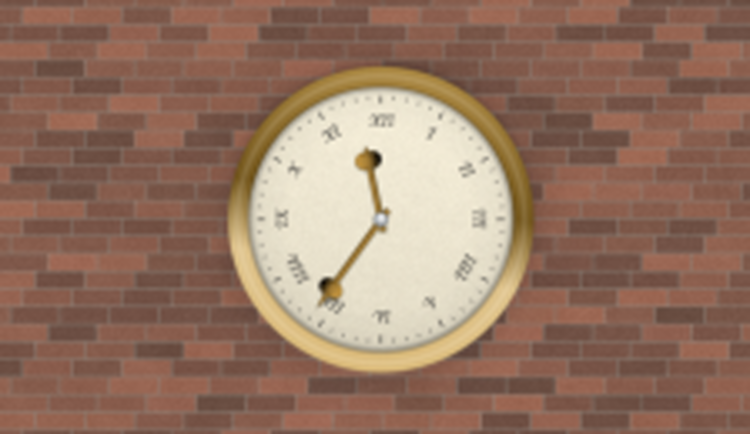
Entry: h=11 m=36
